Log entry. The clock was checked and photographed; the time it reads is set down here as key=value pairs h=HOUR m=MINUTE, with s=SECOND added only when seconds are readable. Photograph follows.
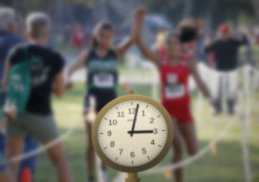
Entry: h=3 m=2
